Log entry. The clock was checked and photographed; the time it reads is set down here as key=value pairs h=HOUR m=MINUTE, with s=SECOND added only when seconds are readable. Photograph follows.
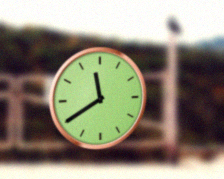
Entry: h=11 m=40
